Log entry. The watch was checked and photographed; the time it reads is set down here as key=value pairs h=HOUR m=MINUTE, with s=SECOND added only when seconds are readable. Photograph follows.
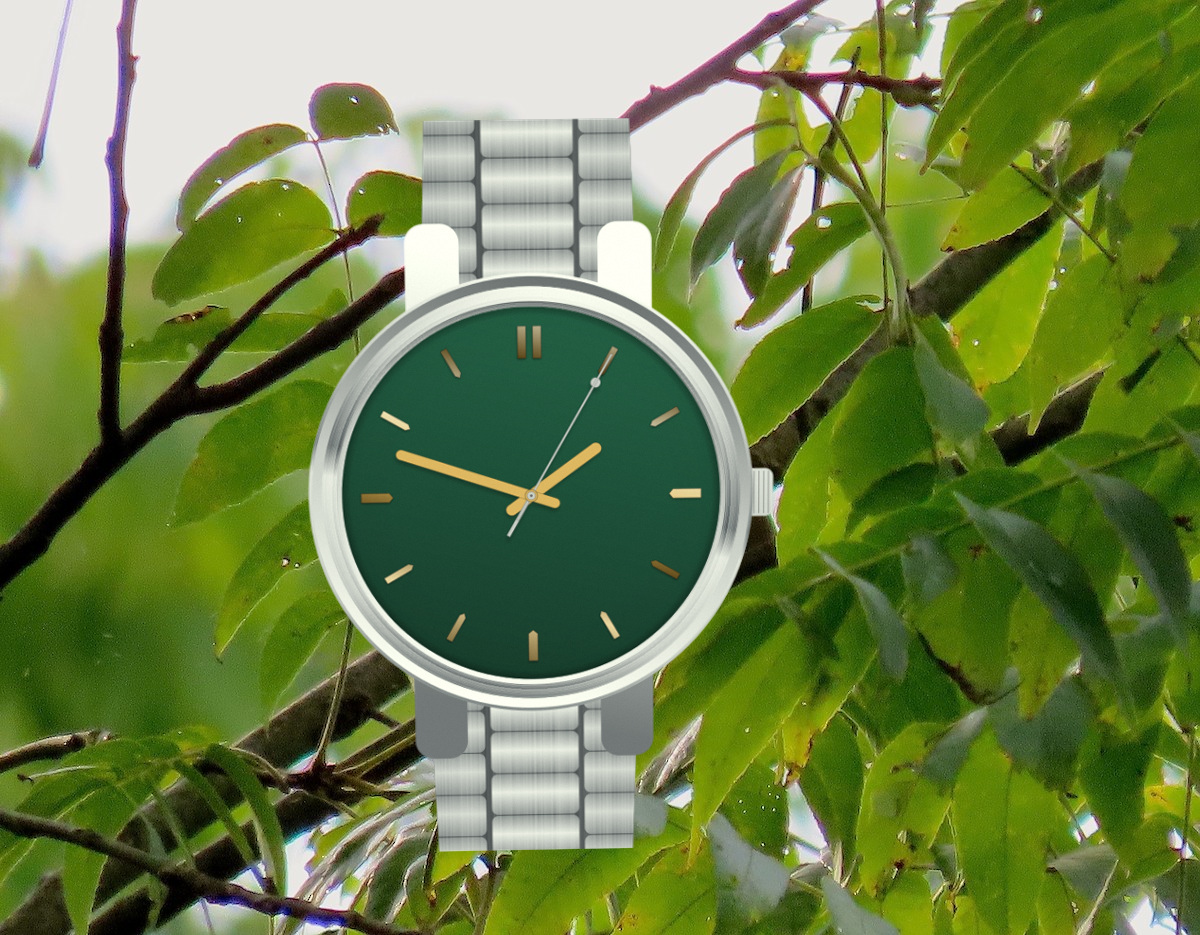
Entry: h=1 m=48 s=5
